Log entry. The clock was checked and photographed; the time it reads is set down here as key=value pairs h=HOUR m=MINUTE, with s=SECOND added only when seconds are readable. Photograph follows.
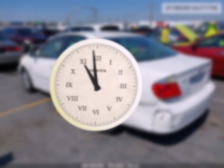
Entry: h=10 m=59
